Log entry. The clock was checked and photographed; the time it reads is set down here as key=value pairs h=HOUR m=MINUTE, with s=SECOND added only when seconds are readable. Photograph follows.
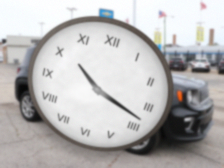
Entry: h=10 m=18
